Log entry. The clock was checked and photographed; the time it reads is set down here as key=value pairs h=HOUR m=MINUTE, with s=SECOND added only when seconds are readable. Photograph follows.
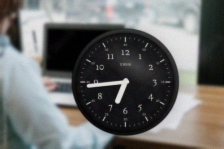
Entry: h=6 m=44
